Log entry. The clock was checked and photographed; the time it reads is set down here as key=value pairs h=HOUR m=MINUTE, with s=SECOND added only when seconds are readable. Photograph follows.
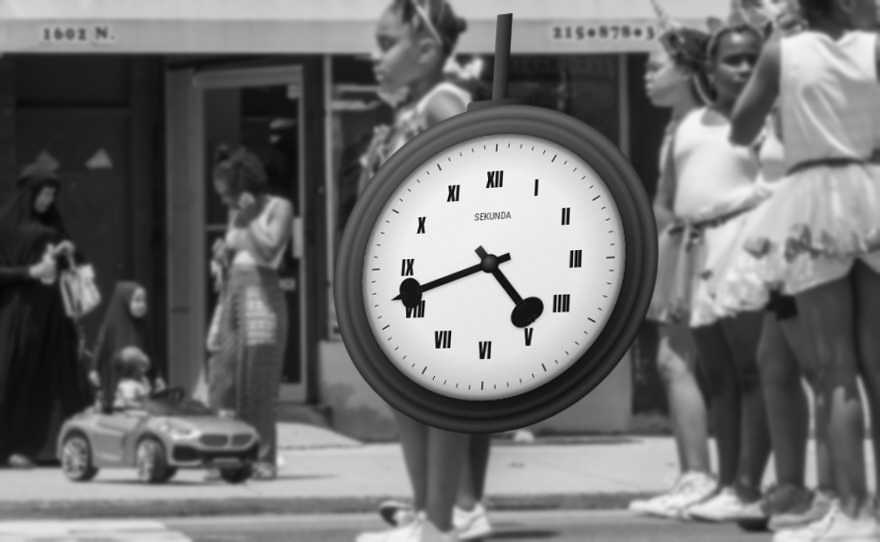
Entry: h=4 m=42
